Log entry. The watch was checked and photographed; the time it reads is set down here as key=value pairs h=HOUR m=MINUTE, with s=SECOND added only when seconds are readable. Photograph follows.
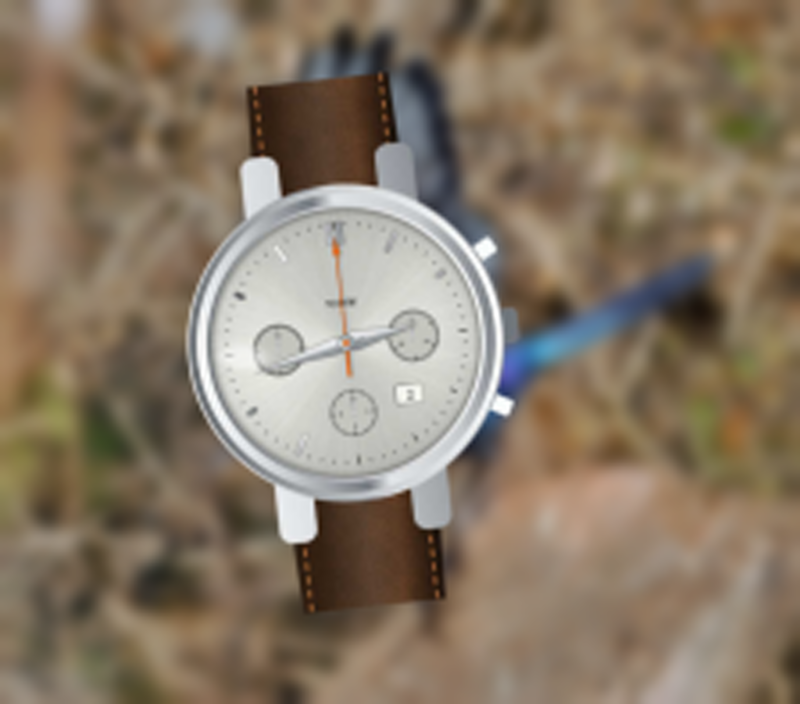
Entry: h=2 m=43
